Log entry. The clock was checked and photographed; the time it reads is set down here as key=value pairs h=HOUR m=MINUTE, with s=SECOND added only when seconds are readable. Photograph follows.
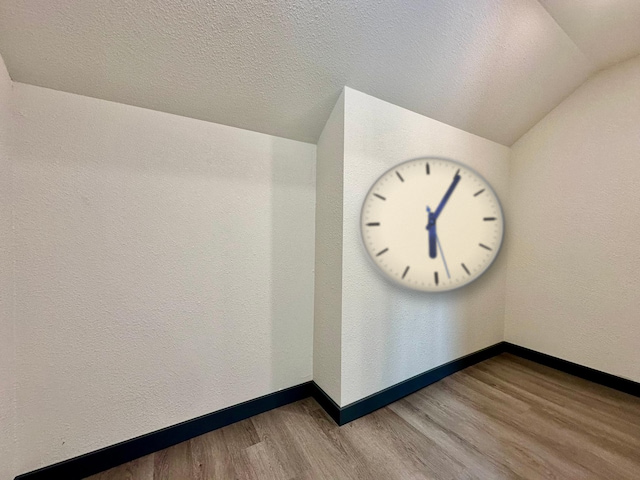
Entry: h=6 m=5 s=28
